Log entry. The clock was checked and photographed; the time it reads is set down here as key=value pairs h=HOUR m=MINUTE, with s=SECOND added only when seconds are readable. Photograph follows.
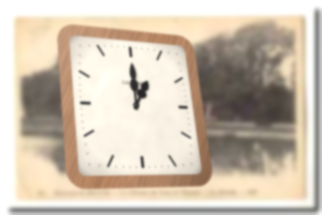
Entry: h=1 m=0
